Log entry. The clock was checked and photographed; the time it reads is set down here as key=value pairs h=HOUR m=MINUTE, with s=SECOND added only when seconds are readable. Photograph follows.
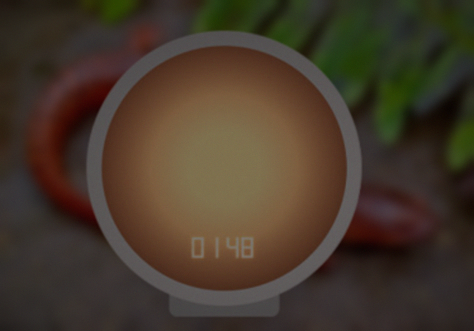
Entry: h=1 m=48
